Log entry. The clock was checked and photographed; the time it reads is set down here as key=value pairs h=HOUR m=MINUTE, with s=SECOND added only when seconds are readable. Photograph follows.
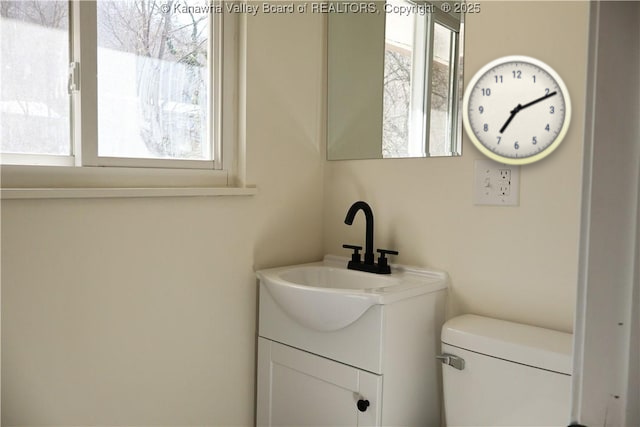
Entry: h=7 m=11
